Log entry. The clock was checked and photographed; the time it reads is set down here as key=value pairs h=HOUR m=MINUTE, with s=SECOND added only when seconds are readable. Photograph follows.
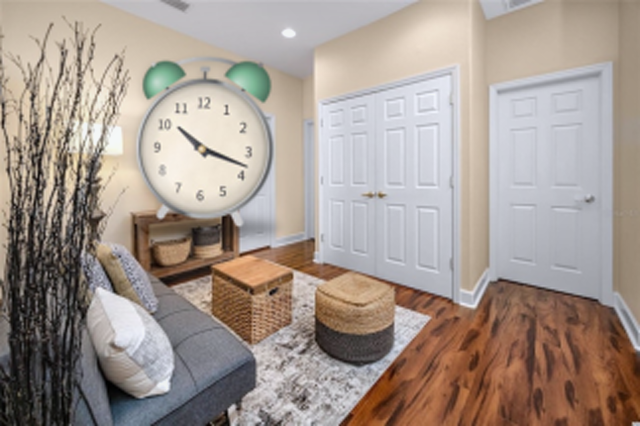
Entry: h=10 m=18
